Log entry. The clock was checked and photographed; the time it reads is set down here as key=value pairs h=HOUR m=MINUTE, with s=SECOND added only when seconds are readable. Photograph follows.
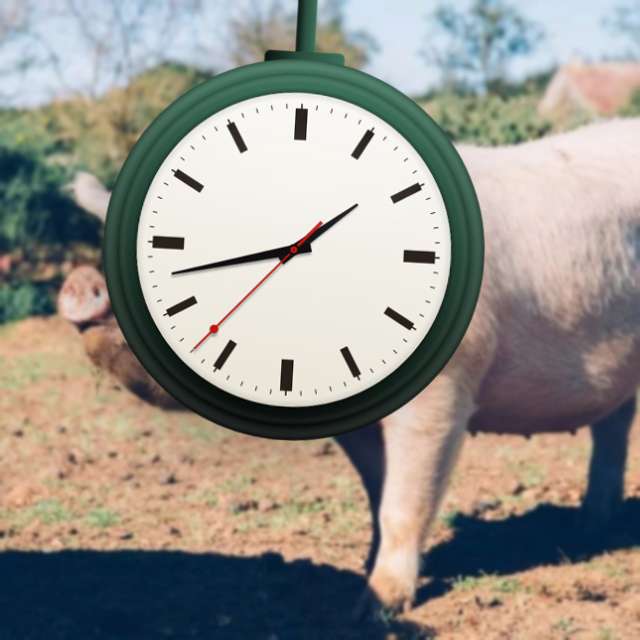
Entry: h=1 m=42 s=37
